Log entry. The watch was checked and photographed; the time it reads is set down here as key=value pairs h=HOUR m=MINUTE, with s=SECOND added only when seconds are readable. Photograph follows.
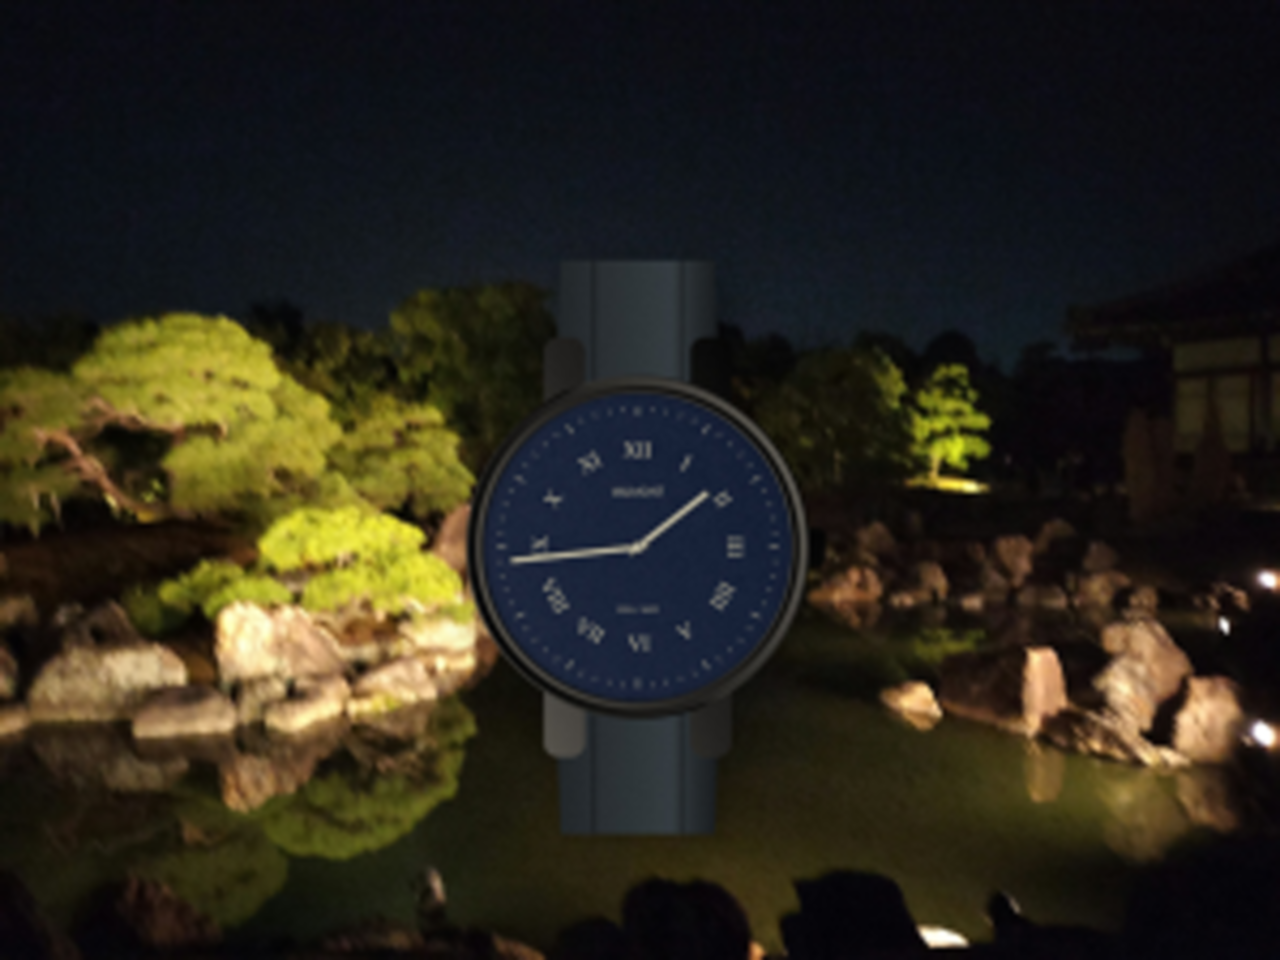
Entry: h=1 m=44
